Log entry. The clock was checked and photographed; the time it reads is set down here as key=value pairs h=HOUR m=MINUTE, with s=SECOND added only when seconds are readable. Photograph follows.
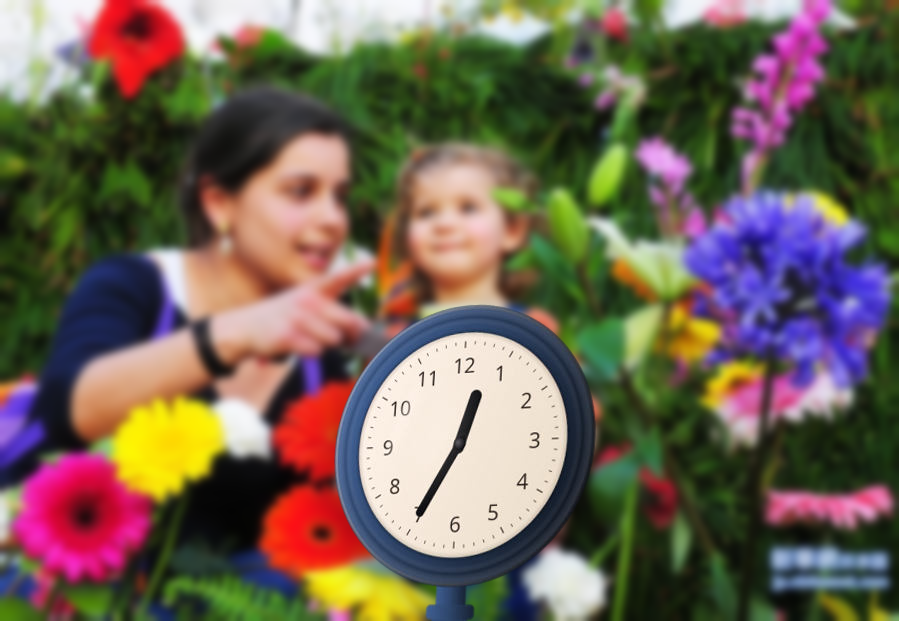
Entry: h=12 m=35
